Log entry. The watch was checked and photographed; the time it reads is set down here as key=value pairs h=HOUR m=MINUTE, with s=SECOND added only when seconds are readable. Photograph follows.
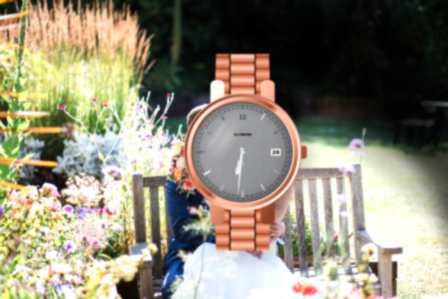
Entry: h=6 m=31
